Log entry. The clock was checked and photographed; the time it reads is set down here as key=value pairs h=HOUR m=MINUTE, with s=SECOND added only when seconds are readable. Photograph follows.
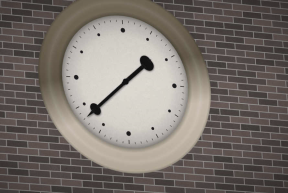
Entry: h=1 m=38
